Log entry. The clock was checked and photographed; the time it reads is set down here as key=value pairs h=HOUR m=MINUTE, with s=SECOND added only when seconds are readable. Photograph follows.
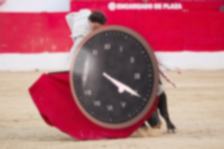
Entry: h=4 m=20
